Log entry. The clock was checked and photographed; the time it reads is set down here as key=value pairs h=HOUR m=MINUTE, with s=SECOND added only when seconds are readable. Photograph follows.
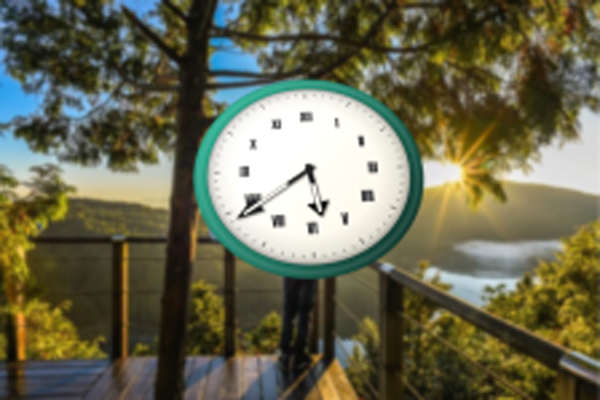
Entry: h=5 m=39
